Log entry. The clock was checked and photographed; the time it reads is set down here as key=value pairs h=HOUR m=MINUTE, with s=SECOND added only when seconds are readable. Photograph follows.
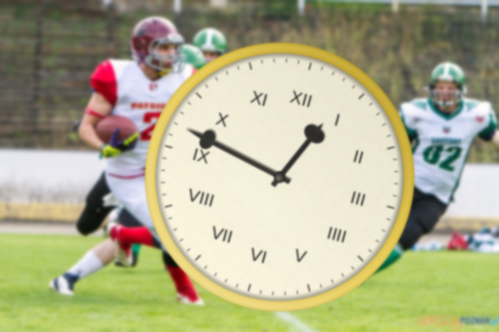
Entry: h=12 m=47
